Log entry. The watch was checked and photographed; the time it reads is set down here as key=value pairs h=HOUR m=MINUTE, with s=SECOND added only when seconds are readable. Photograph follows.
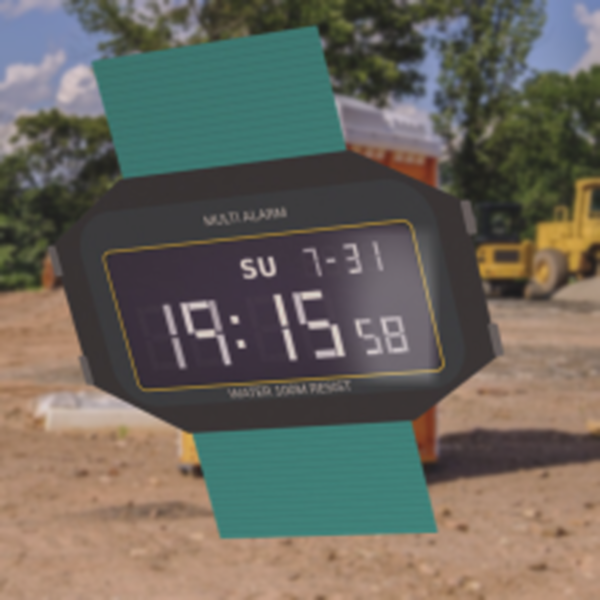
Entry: h=19 m=15 s=58
